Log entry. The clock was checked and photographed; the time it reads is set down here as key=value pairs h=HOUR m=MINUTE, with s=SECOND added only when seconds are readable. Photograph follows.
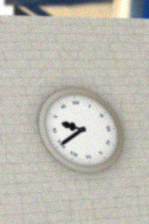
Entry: h=9 m=40
